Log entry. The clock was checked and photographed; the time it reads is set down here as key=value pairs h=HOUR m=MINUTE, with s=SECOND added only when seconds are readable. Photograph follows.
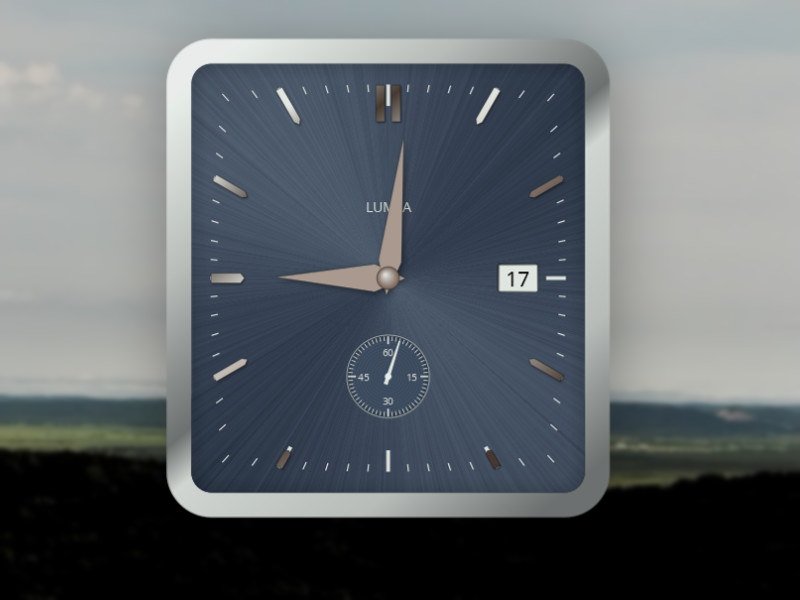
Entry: h=9 m=1 s=3
